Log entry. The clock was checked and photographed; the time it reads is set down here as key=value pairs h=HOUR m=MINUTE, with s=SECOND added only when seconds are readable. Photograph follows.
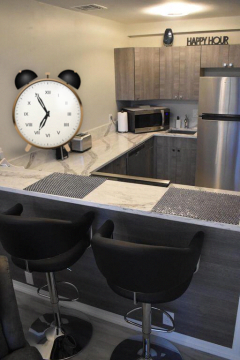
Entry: h=6 m=55
